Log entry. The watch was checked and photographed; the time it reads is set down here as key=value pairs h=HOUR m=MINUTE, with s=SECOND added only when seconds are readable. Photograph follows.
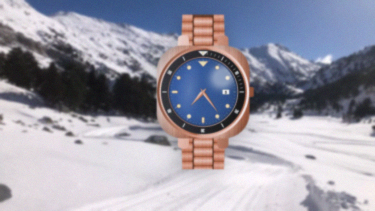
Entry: h=7 m=24
